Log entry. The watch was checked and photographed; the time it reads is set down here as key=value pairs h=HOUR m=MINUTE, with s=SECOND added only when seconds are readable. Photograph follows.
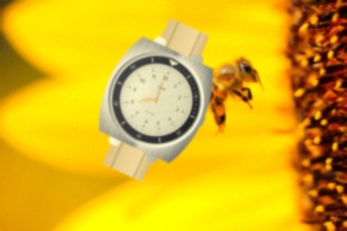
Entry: h=7 m=59
